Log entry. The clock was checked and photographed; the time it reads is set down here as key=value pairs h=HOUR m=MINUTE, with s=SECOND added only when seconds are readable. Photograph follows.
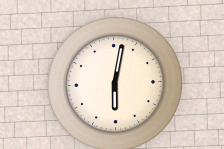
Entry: h=6 m=2
